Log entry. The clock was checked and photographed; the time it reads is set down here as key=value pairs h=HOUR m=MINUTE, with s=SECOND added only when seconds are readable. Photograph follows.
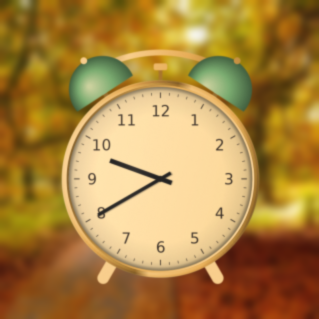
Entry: h=9 m=40
